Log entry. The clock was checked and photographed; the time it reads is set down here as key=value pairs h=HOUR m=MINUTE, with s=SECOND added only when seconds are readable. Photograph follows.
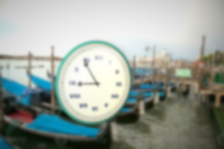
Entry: h=8 m=54
